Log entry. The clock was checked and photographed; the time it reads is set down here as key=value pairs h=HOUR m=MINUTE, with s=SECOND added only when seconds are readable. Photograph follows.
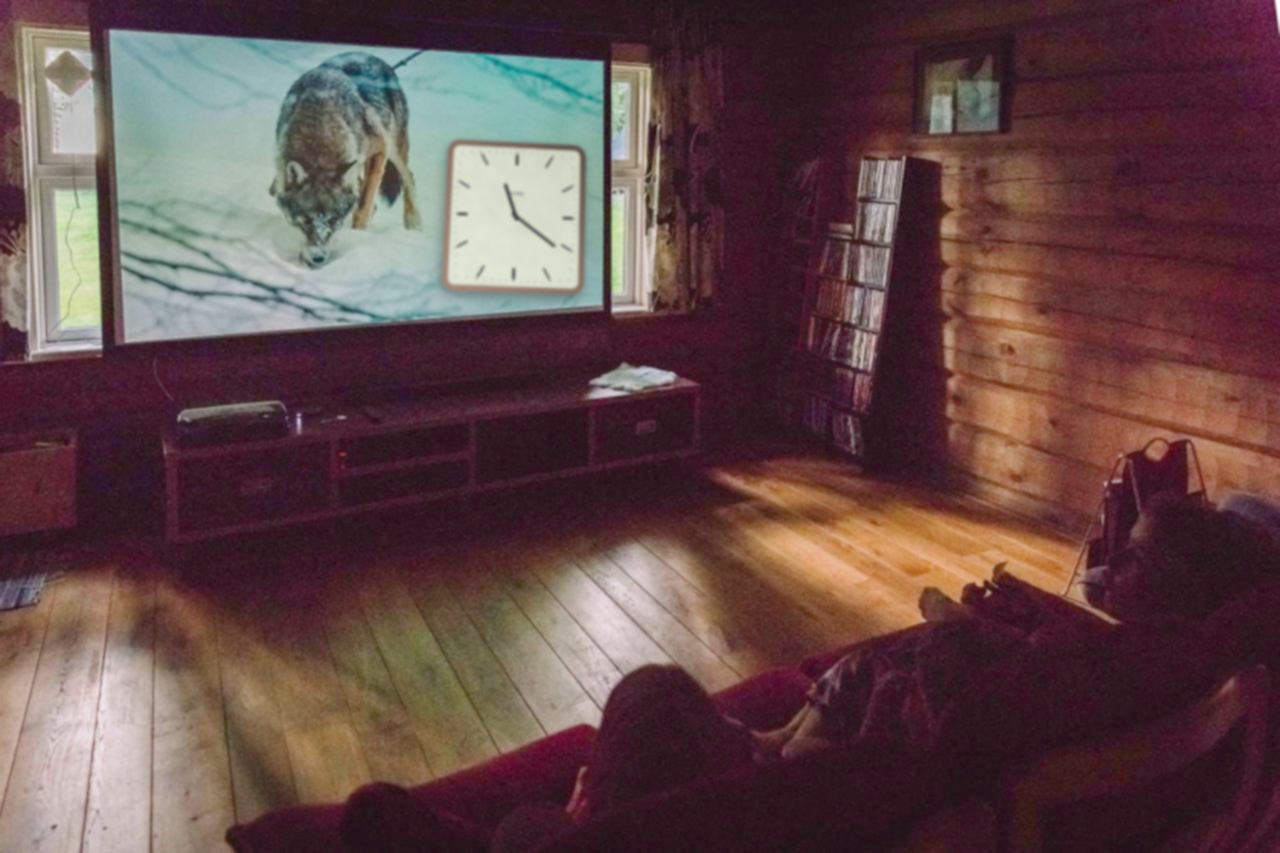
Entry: h=11 m=21
